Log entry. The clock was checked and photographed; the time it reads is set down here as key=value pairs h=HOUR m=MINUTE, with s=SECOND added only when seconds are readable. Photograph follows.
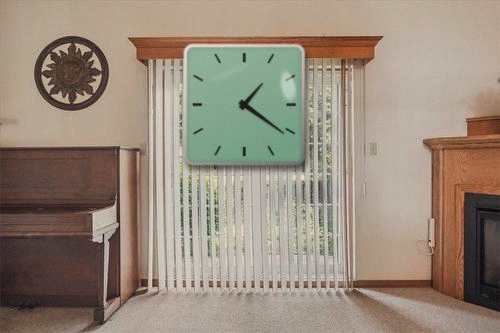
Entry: h=1 m=21
